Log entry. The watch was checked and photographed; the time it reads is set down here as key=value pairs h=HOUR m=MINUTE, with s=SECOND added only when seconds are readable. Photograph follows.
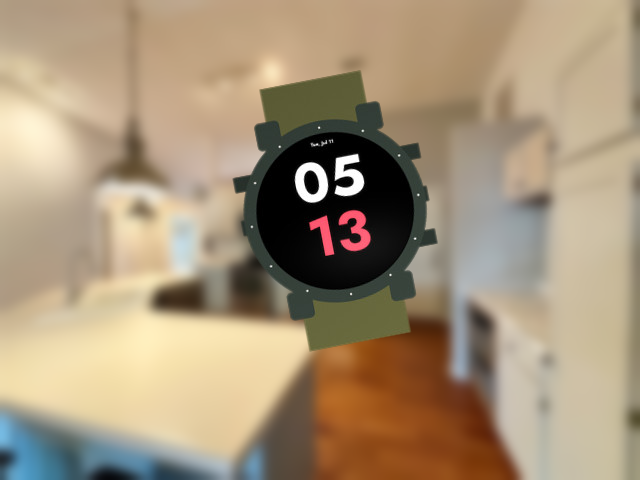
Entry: h=5 m=13
